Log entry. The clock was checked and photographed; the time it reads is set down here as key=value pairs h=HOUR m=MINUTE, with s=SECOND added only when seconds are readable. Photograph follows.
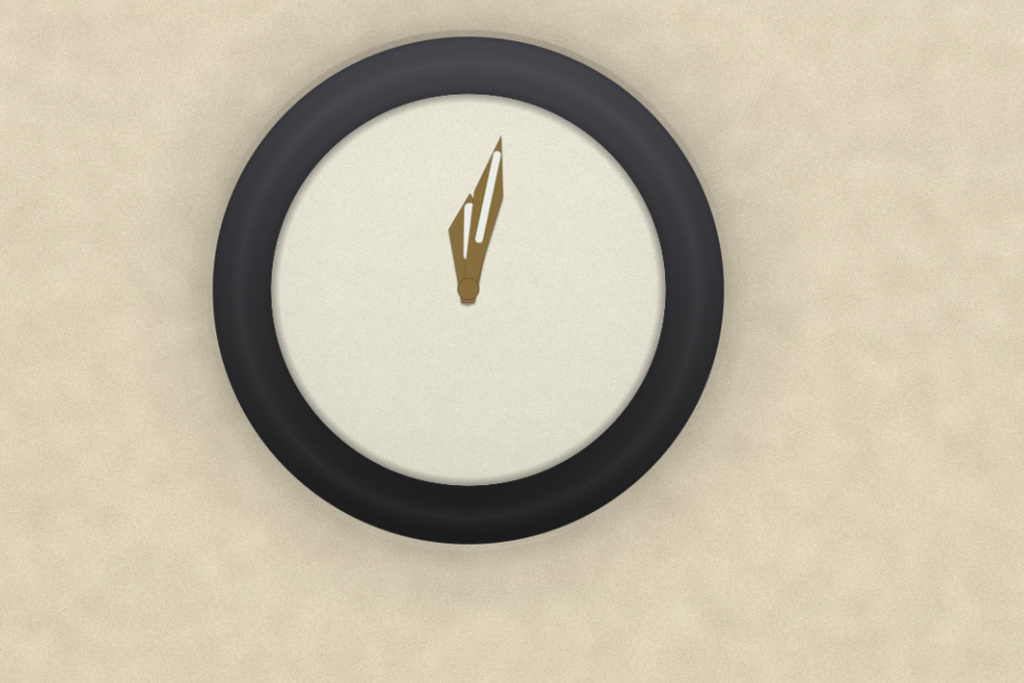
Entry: h=12 m=2
